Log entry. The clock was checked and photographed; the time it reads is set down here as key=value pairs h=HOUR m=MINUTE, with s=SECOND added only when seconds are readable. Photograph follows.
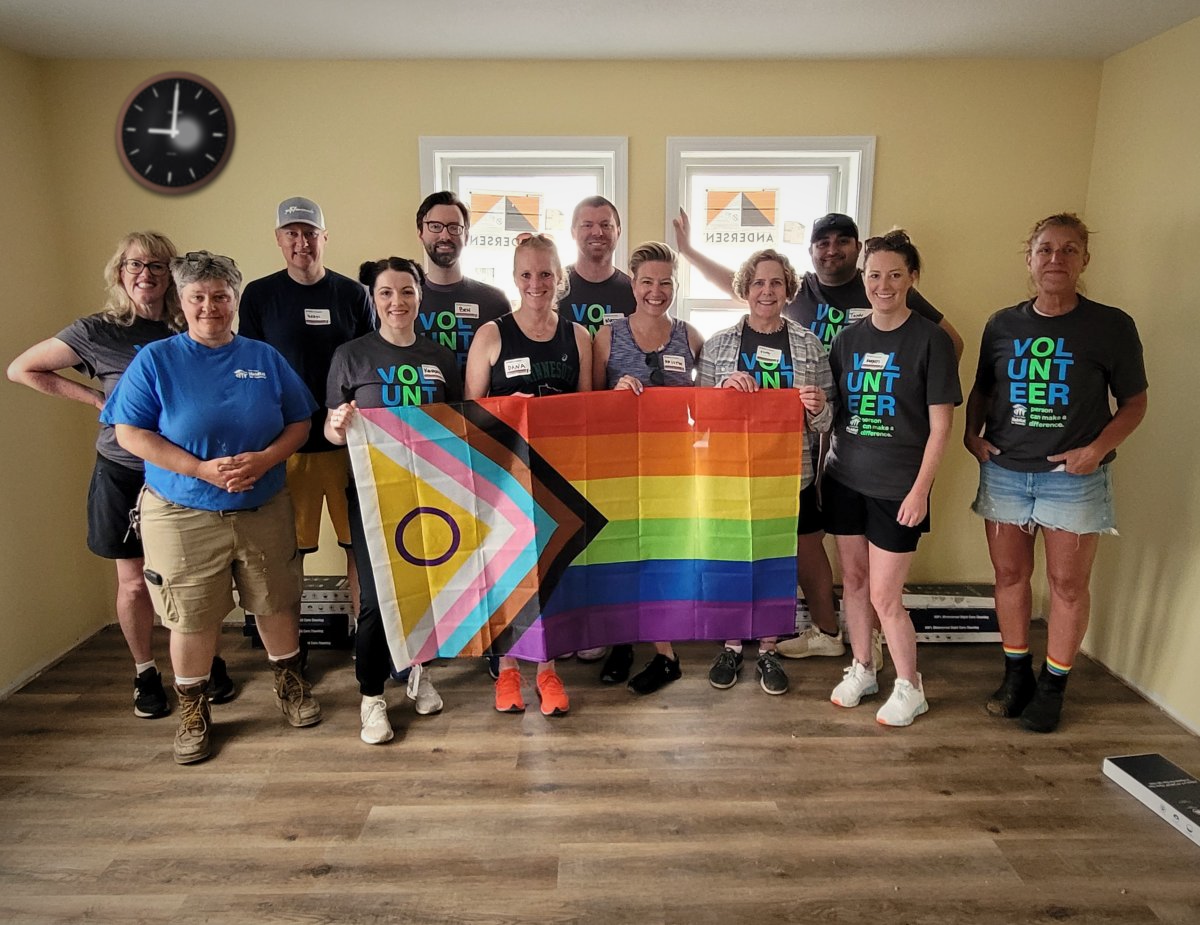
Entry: h=9 m=0
